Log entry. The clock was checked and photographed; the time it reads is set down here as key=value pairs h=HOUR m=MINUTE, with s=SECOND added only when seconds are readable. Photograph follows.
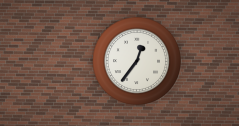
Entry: h=12 m=36
